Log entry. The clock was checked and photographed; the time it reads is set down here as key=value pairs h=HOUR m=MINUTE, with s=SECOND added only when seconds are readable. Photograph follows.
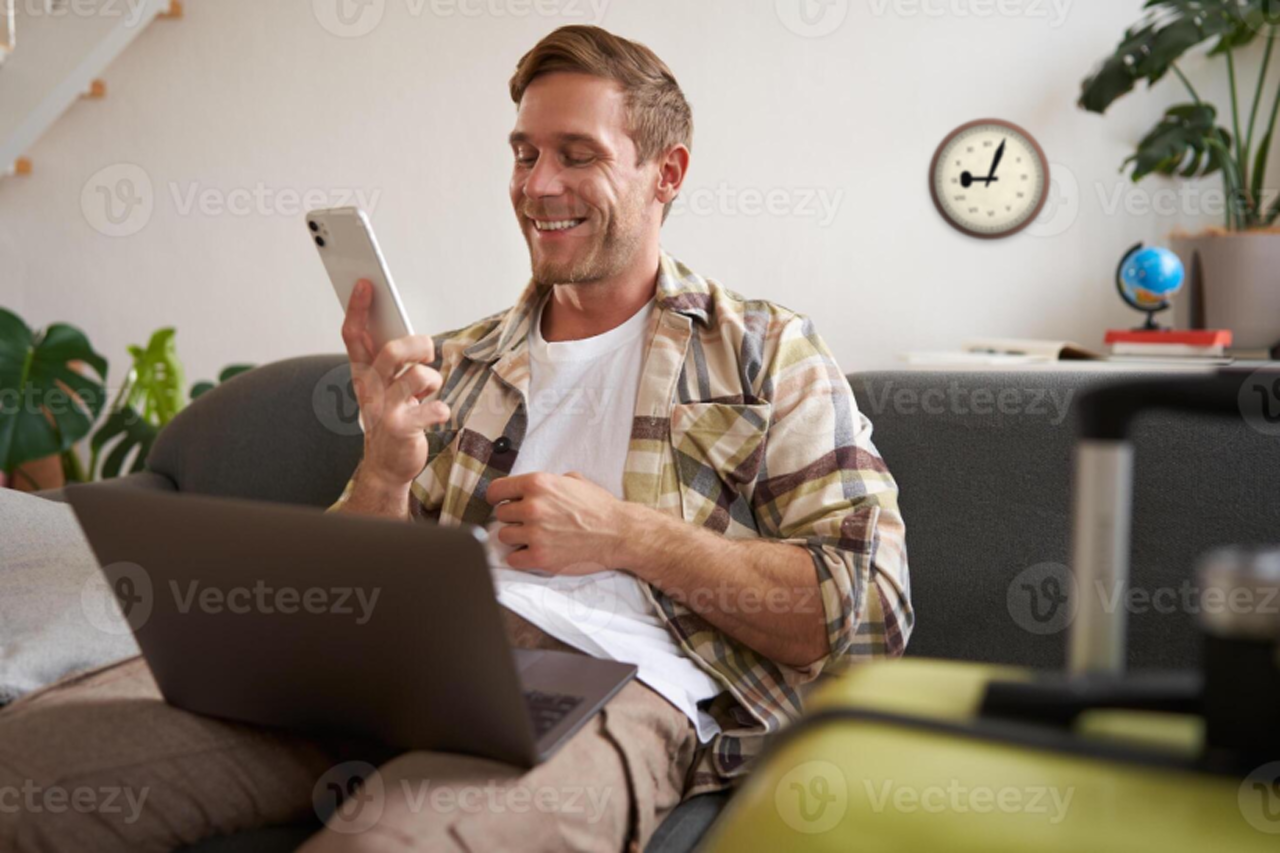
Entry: h=9 m=4
